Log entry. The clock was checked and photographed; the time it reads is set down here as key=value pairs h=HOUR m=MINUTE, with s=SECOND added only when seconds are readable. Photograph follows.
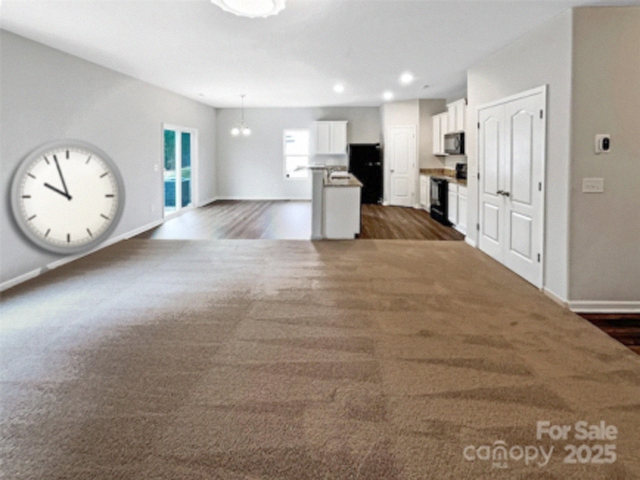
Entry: h=9 m=57
